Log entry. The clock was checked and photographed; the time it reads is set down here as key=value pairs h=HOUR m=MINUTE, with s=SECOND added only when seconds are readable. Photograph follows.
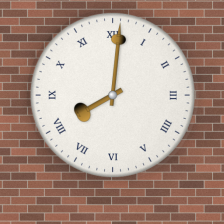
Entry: h=8 m=1
